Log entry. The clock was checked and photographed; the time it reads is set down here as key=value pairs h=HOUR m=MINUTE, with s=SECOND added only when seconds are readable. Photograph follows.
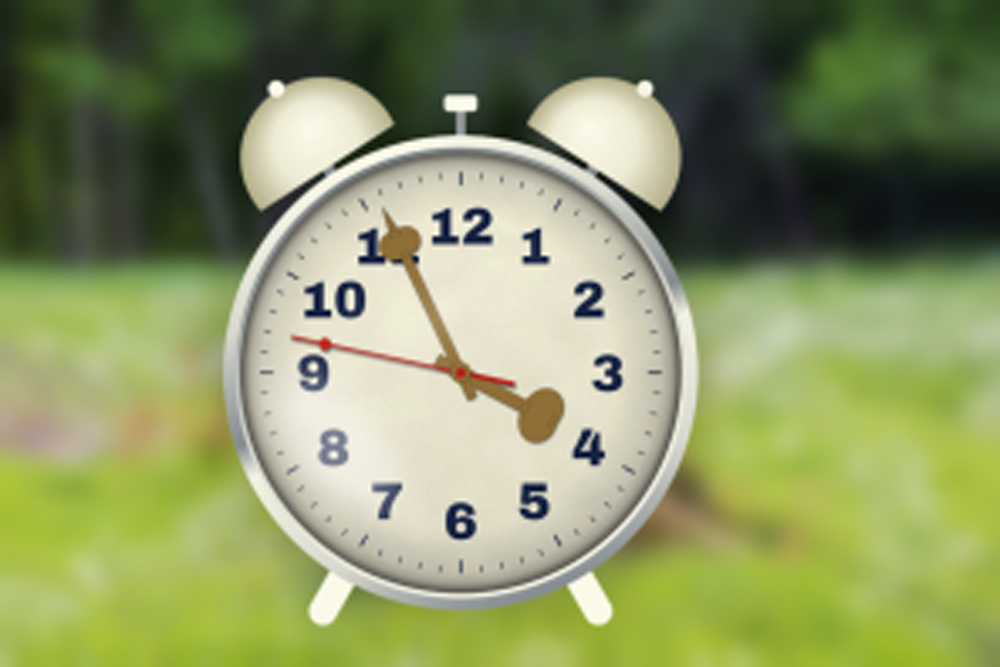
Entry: h=3 m=55 s=47
